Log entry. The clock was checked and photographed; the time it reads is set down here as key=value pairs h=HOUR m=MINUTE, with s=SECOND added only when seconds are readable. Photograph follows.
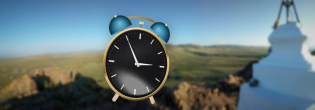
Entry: h=2 m=55
